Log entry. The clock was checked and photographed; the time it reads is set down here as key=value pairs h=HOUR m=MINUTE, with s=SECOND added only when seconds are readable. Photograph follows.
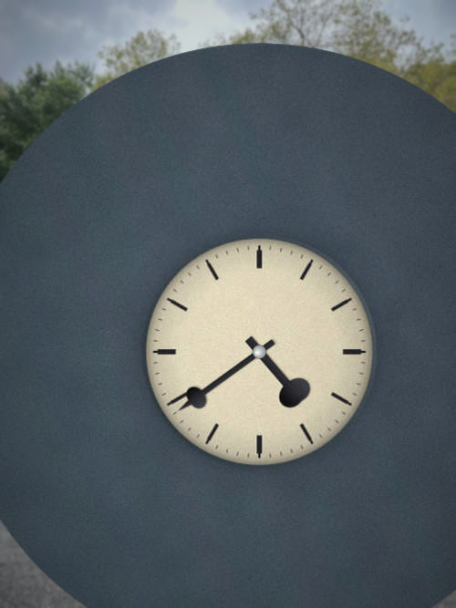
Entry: h=4 m=39
